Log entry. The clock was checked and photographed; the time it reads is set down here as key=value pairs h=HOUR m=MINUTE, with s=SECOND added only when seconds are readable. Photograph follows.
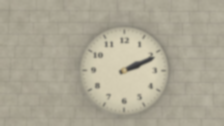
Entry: h=2 m=11
